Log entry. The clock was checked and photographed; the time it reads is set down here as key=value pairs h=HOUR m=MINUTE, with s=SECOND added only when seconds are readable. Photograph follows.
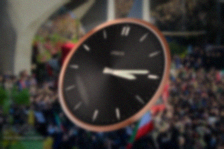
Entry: h=3 m=14
